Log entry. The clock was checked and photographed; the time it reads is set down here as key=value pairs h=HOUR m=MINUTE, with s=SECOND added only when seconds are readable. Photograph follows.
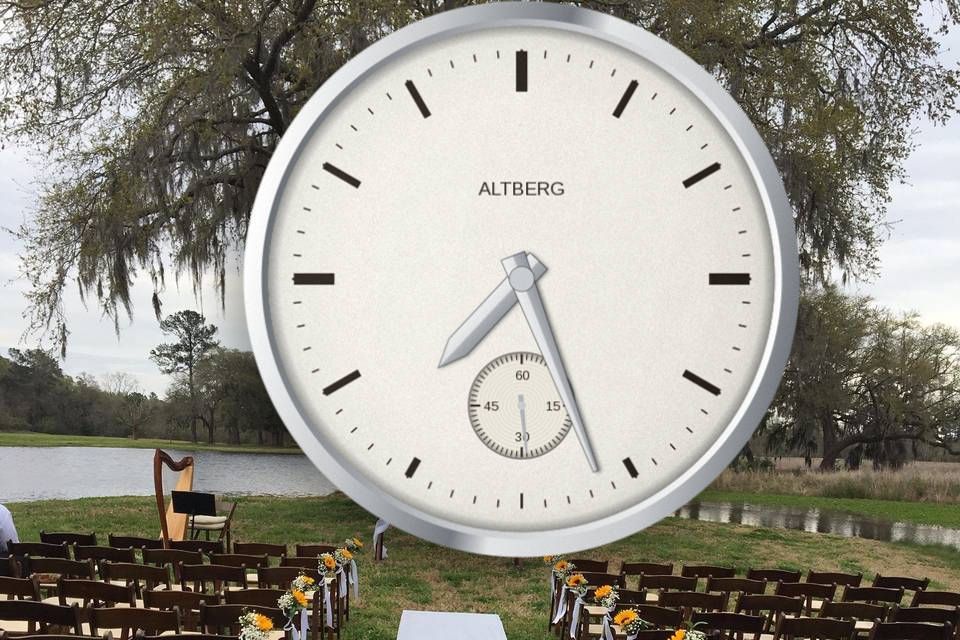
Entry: h=7 m=26 s=29
